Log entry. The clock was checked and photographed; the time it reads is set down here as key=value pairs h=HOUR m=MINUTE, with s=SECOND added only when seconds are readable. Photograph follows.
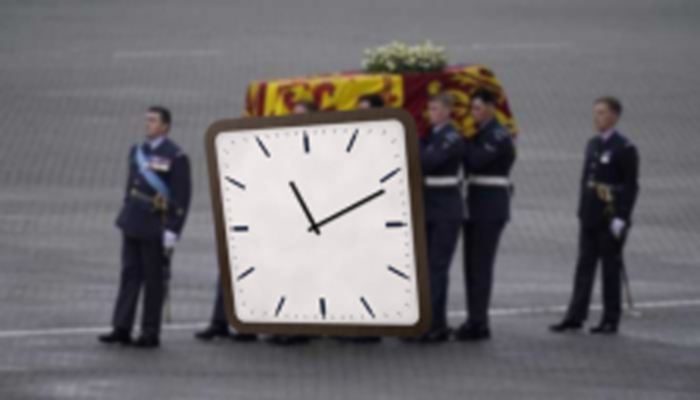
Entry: h=11 m=11
